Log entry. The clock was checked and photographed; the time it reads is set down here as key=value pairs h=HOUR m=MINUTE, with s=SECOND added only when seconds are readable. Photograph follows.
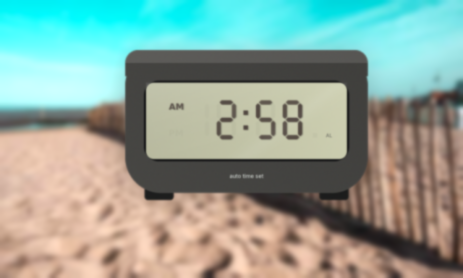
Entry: h=2 m=58
